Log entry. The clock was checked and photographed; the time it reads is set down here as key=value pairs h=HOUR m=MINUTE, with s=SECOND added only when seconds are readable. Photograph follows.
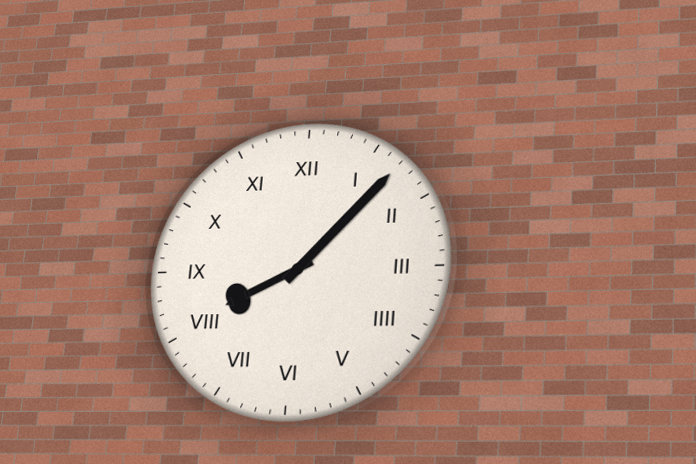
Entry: h=8 m=7
